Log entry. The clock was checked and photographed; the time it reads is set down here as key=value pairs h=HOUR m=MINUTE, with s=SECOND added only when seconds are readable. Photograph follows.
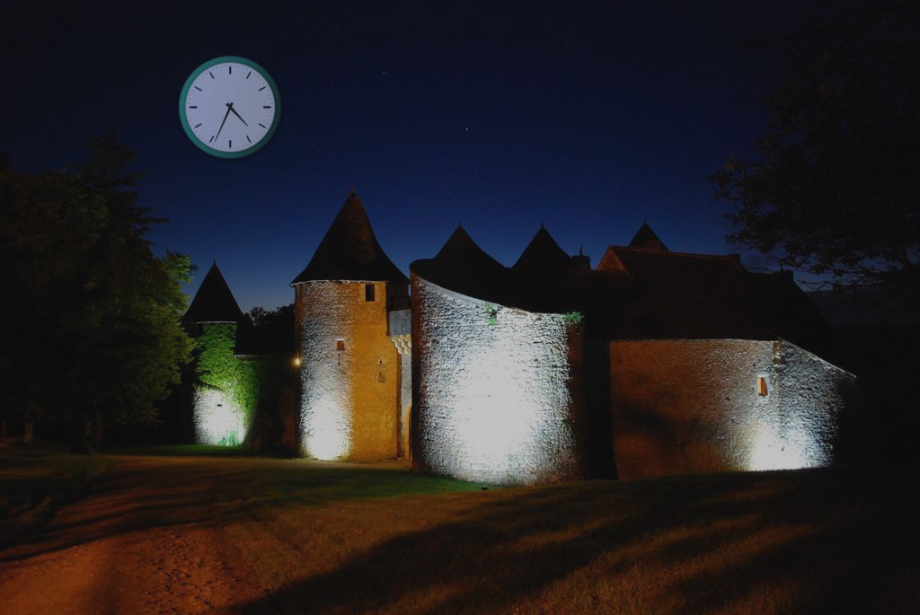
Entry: h=4 m=34
